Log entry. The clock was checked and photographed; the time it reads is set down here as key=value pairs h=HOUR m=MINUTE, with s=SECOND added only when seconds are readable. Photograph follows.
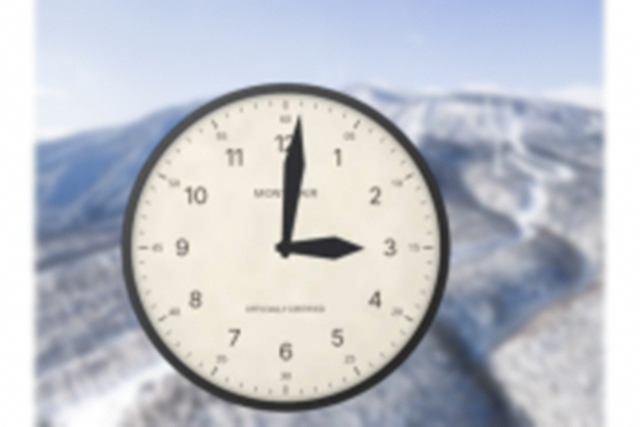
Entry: h=3 m=1
